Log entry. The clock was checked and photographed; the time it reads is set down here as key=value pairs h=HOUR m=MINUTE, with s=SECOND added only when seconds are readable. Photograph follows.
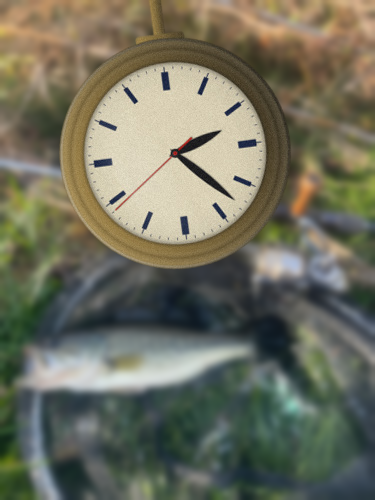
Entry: h=2 m=22 s=39
